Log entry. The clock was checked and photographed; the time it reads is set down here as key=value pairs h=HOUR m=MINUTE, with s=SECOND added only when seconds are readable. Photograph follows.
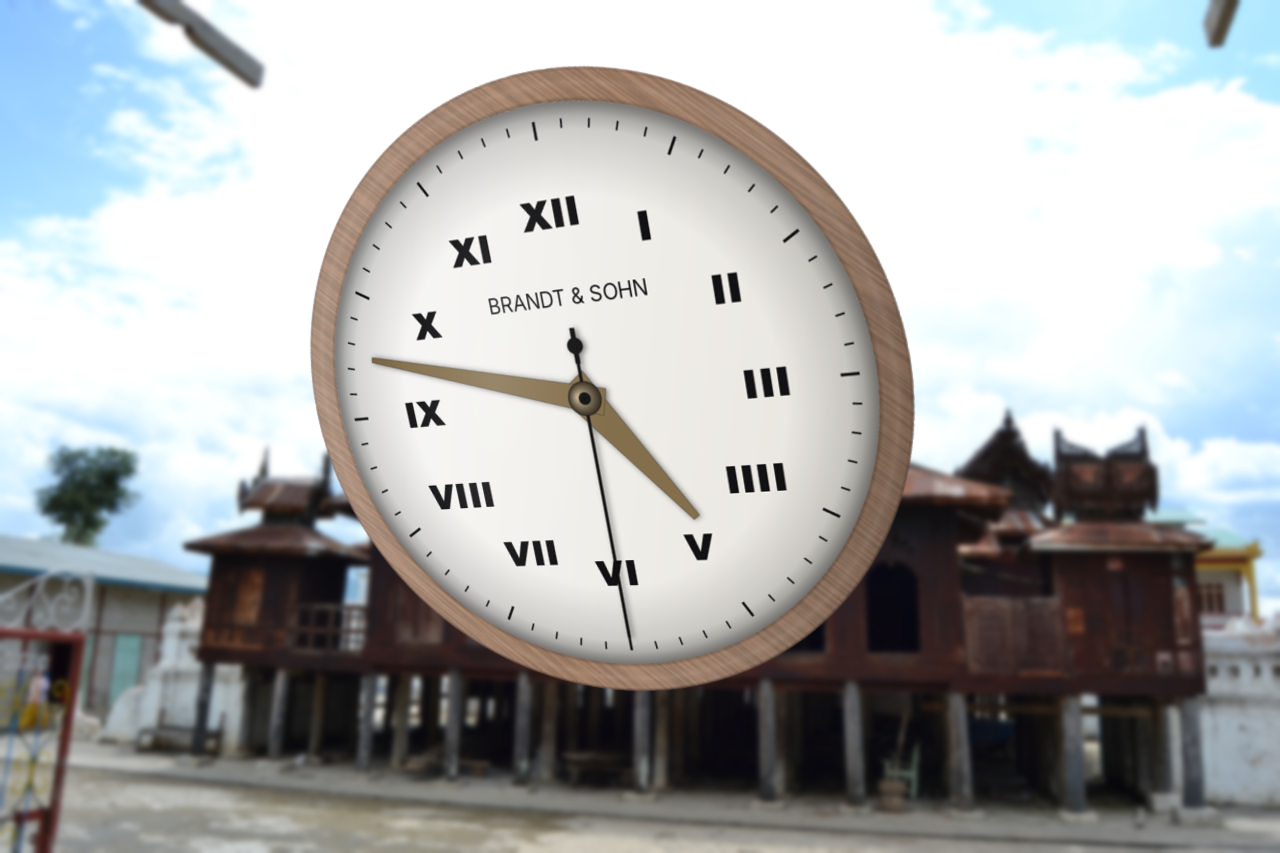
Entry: h=4 m=47 s=30
